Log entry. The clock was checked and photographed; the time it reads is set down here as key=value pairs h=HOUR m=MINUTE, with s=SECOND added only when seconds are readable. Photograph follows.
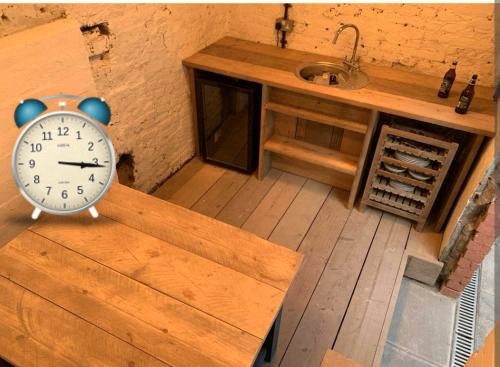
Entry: h=3 m=16
